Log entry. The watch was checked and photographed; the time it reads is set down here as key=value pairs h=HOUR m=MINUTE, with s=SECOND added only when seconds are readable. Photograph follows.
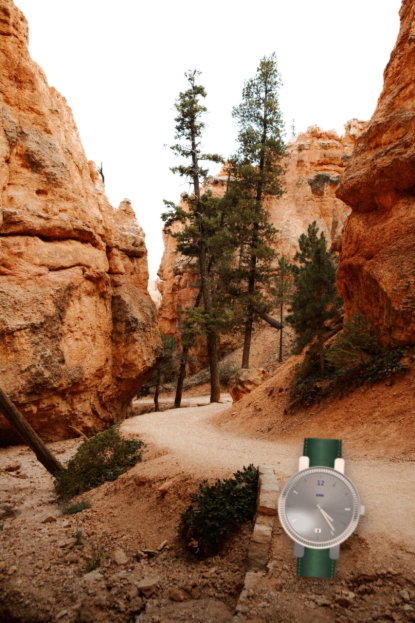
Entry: h=4 m=24
